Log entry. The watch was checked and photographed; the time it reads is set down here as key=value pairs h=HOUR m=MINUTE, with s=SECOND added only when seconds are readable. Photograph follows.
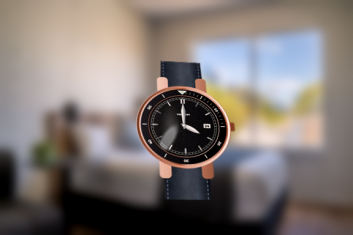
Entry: h=4 m=0
